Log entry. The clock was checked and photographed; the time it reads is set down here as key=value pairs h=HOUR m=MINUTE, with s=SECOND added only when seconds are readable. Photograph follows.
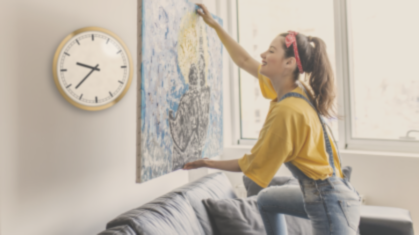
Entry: h=9 m=38
